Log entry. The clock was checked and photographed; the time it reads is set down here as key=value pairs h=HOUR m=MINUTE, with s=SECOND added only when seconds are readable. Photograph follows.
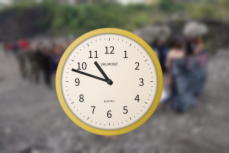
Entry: h=10 m=48
